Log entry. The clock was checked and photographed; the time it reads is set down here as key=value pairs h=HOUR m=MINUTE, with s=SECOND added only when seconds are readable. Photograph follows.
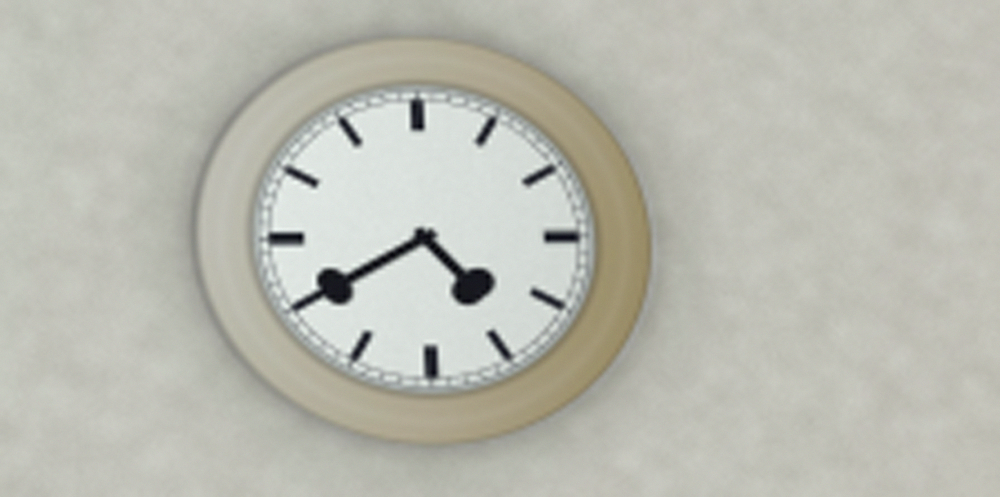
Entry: h=4 m=40
